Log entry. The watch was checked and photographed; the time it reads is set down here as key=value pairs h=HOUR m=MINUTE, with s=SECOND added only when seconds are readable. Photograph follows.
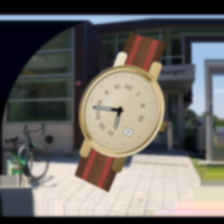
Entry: h=5 m=43
